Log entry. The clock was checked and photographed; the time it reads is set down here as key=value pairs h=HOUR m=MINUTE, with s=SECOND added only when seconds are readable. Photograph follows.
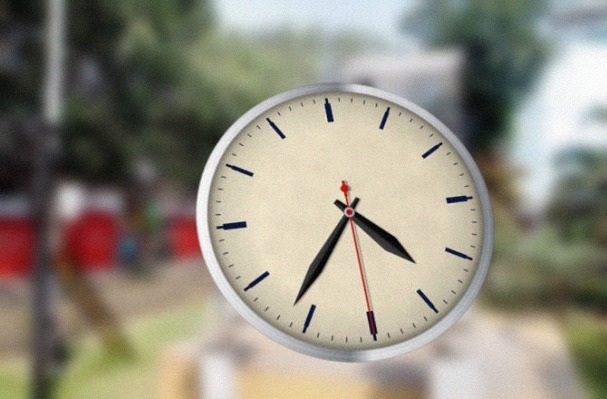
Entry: h=4 m=36 s=30
